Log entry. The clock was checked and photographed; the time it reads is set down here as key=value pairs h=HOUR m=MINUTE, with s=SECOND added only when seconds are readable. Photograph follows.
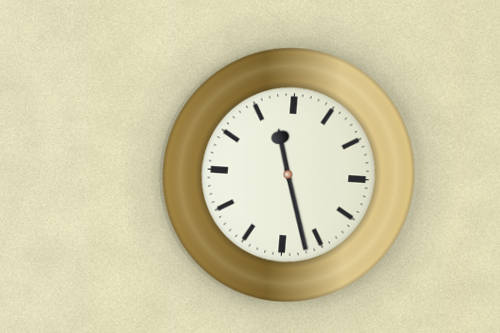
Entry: h=11 m=27
